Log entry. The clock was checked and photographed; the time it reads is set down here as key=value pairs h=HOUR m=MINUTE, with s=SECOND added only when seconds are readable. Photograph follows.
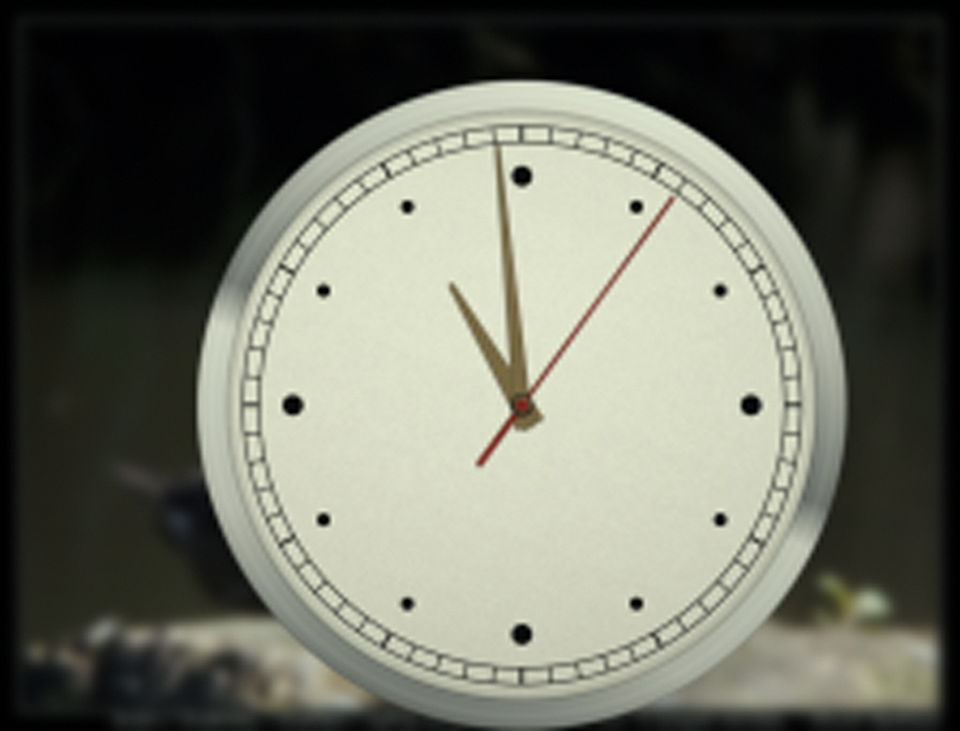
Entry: h=10 m=59 s=6
